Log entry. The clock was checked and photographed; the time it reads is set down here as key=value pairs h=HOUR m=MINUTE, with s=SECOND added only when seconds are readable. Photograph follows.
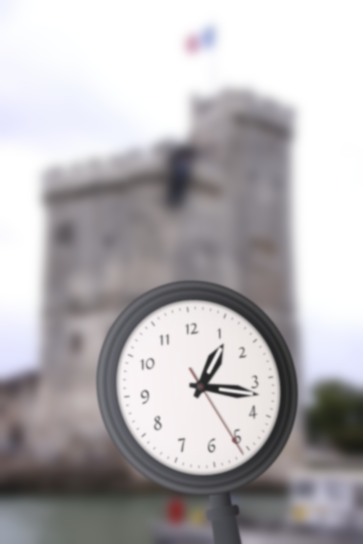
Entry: h=1 m=17 s=26
